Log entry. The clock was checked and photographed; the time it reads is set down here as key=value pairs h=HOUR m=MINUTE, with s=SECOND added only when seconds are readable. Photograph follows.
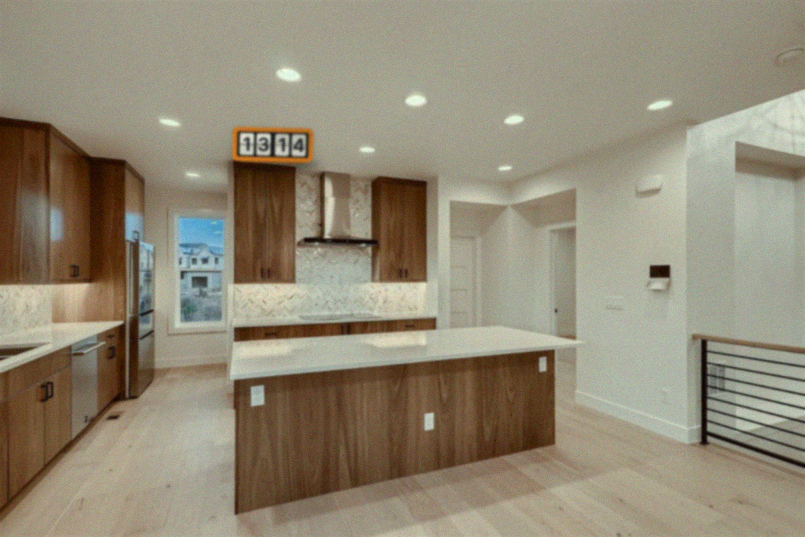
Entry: h=13 m=14
